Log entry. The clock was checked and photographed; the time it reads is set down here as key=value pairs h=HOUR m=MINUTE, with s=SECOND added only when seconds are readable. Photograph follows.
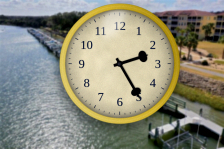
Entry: h=2 m=25
